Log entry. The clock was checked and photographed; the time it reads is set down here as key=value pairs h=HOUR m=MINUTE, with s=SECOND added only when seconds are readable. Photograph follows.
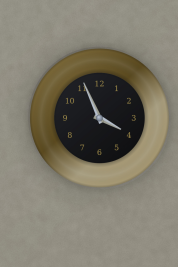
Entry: h=3 m=56
